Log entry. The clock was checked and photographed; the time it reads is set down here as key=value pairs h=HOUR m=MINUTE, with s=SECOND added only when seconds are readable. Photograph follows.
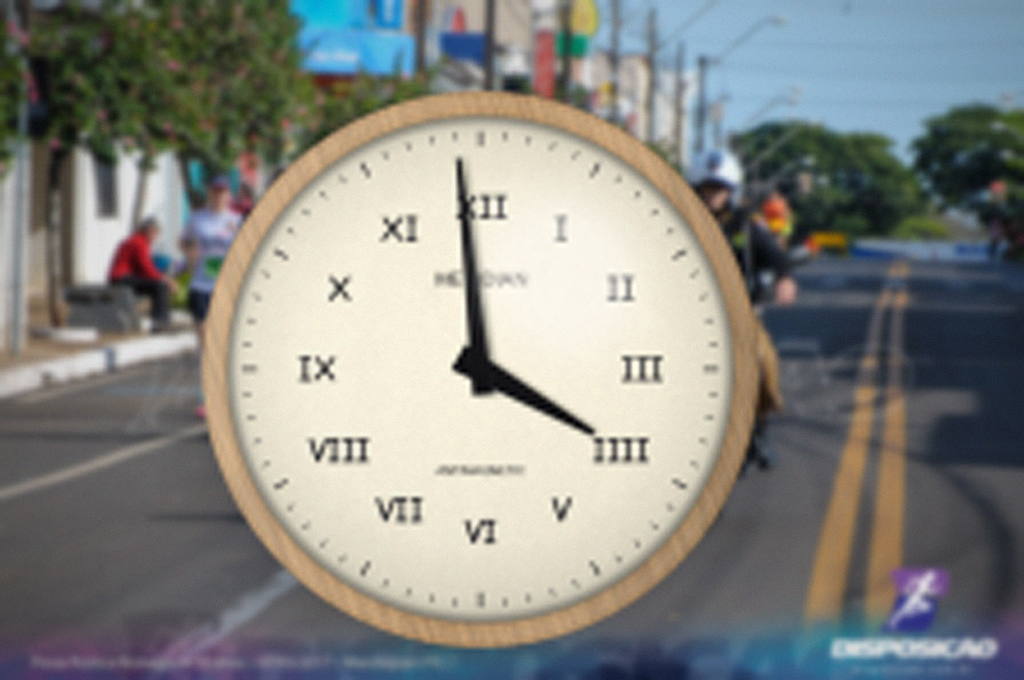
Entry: h=3 m=59
